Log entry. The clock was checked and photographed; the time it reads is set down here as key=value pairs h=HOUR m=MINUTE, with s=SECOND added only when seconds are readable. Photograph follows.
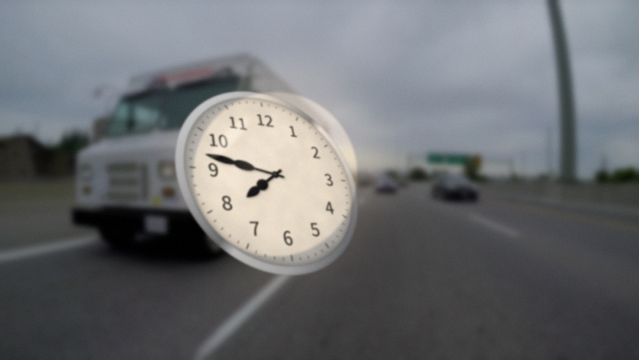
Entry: h=7 m=47
